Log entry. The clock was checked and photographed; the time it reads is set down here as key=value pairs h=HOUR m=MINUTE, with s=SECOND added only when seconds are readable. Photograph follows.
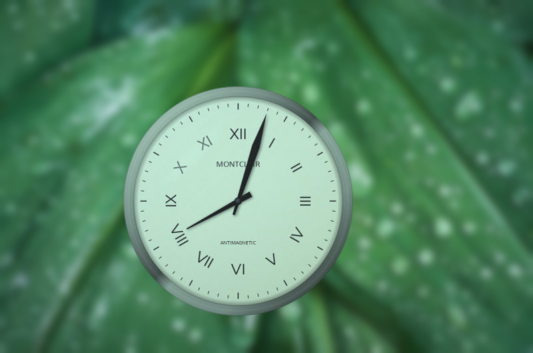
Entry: h=8 m=3
